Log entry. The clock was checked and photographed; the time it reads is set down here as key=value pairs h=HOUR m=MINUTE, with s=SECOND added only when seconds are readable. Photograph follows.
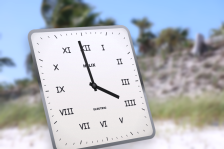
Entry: h=3 m=59
